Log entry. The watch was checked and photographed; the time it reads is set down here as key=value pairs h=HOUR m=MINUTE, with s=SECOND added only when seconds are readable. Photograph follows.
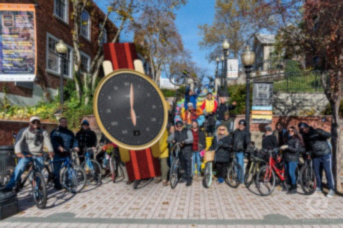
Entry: h=6 m=2
